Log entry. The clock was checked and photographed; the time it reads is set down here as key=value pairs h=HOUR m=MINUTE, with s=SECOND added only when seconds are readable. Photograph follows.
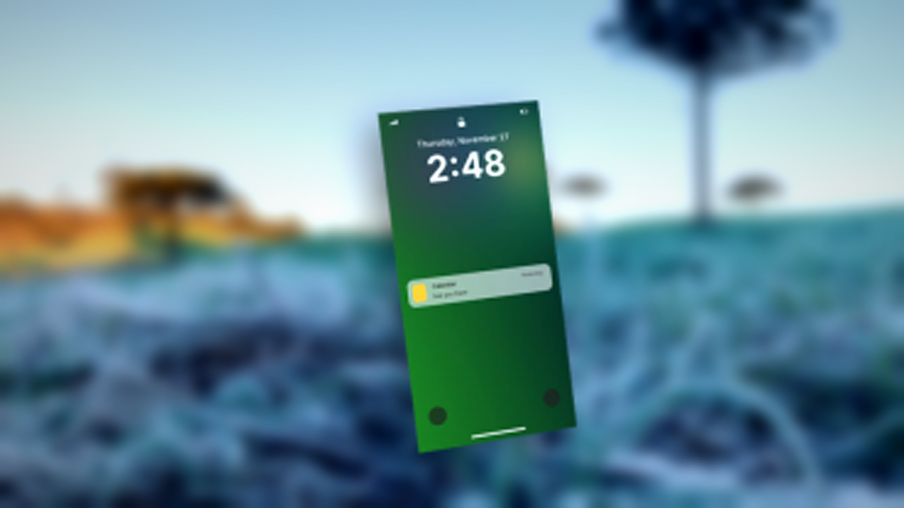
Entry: h=2 m=48
